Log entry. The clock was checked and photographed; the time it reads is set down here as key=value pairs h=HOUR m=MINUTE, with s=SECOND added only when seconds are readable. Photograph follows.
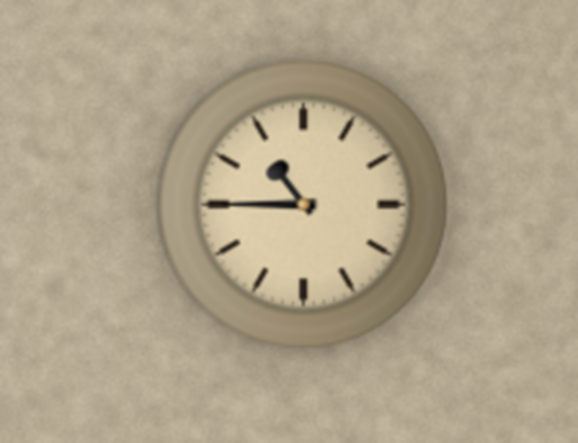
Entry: h=10 m=45
